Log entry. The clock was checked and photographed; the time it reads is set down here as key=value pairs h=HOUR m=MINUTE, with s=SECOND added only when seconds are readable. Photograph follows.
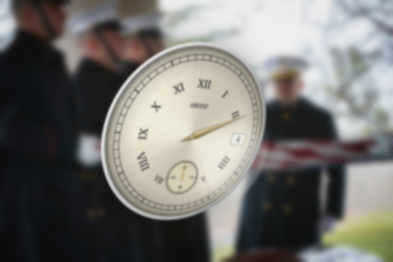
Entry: h=2 m=11
